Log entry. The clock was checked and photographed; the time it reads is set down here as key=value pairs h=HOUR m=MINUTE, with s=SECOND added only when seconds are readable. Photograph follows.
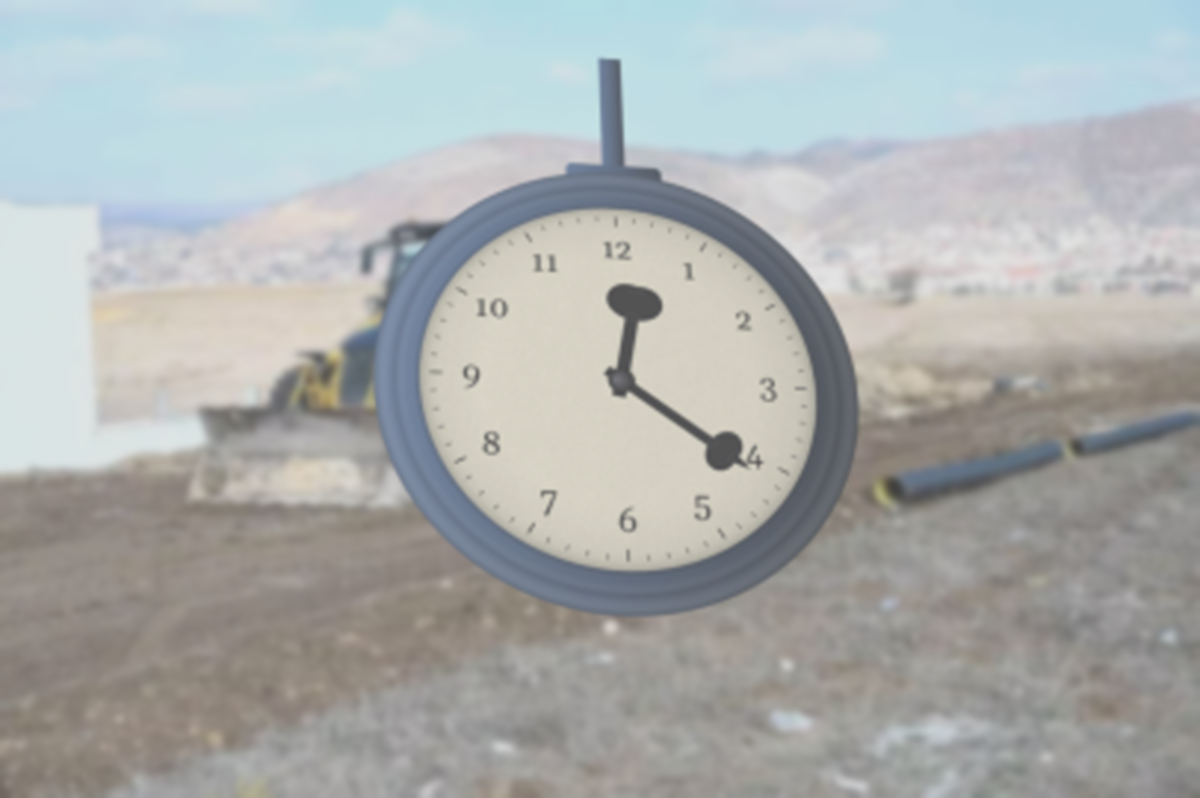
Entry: h=12 m=21
